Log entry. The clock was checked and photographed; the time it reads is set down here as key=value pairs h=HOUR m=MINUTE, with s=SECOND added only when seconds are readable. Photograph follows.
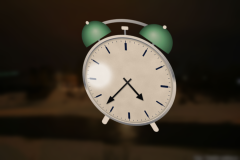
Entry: h=4 m=37
